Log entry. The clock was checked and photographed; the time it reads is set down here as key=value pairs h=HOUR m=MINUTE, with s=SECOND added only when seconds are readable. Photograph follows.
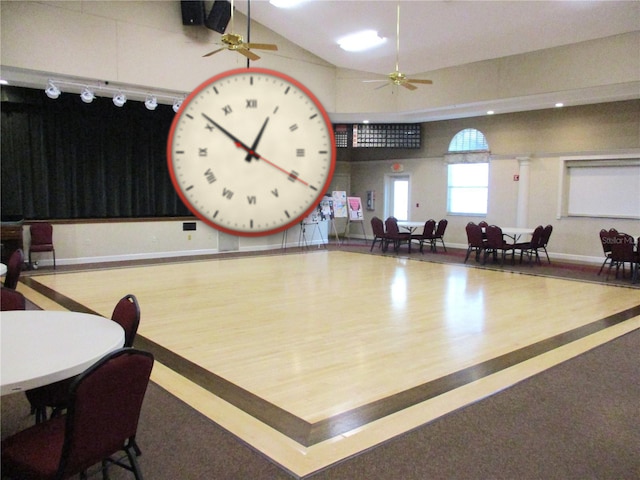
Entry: h=12 m=51 s=20
